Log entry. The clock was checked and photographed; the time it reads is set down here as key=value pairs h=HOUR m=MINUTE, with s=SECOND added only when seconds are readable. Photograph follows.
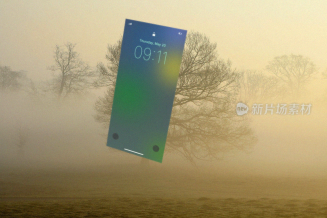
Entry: h=9 m=11
